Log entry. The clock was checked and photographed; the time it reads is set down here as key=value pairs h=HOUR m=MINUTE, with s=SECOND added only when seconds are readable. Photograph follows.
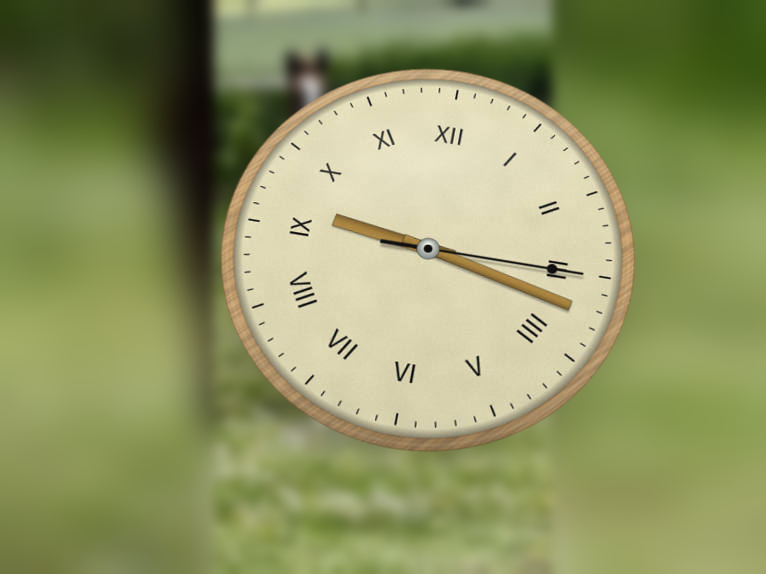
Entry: h=9 m=17 s=15
